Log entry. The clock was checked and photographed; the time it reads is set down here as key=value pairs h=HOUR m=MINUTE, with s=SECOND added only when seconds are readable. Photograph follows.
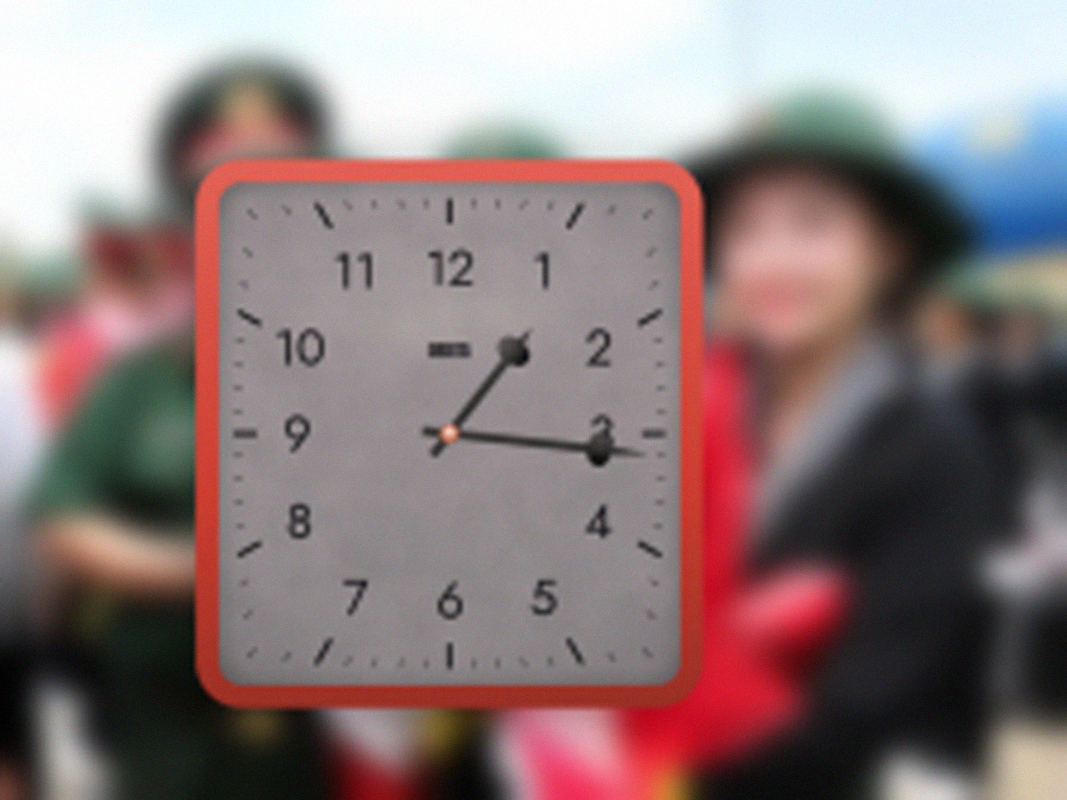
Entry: h=1 m=16
